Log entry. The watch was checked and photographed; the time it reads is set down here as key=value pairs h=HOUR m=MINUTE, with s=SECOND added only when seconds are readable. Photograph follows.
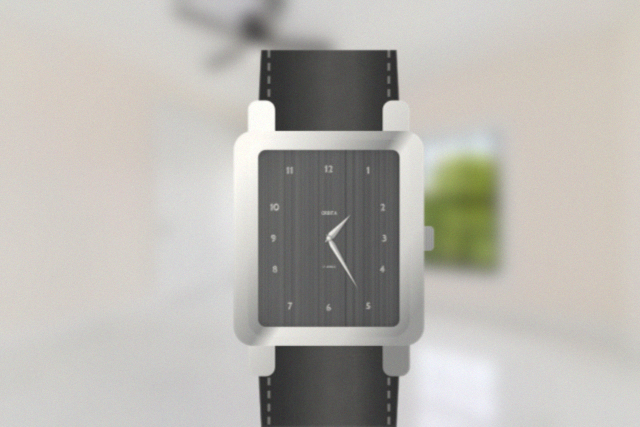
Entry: h=1 m=25
